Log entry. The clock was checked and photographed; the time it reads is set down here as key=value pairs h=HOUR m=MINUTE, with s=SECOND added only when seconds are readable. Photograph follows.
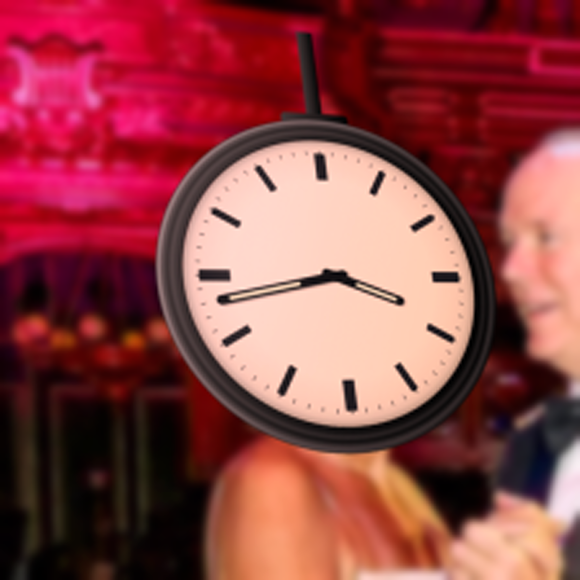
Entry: h=3 m=43
